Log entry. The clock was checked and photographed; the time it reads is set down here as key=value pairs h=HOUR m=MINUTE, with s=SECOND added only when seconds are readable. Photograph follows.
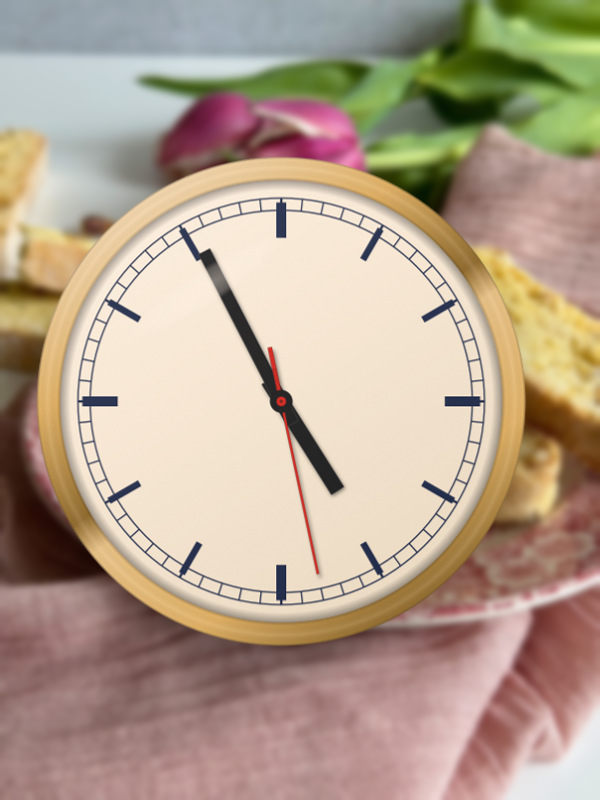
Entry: h=4 m=55 s=28
